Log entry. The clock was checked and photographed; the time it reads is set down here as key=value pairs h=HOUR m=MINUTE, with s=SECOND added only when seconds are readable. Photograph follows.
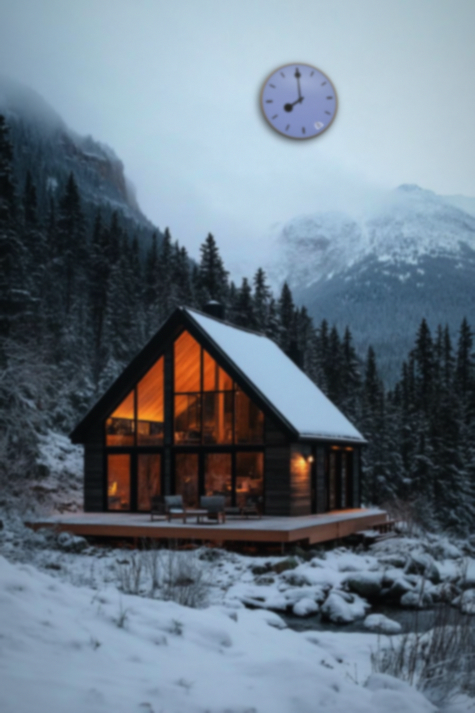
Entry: h=8 m=0
